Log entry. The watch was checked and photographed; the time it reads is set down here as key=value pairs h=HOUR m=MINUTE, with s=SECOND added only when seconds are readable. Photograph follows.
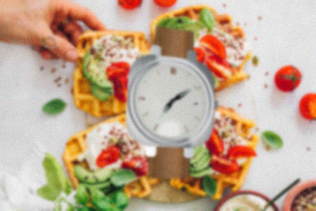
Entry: h=7 m=9
